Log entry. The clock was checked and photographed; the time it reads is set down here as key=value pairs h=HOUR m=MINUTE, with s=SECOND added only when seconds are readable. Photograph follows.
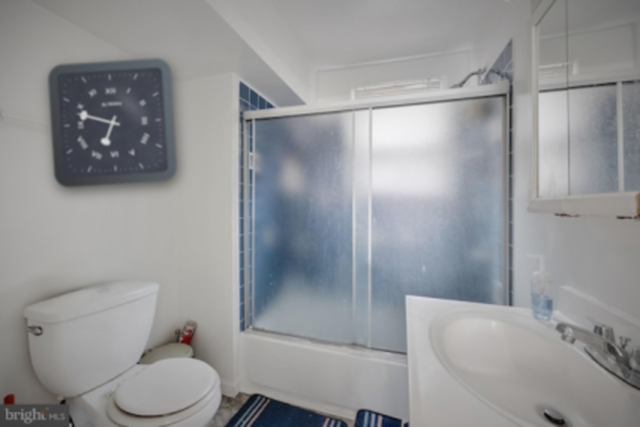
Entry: h=6 m=48
